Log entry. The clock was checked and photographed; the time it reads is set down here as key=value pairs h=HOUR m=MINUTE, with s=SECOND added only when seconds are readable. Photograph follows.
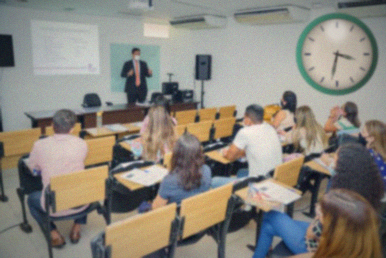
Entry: h=3 m=32
